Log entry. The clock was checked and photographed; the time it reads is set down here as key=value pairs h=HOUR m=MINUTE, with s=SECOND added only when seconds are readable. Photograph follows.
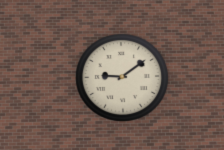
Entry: h=9 m=9
